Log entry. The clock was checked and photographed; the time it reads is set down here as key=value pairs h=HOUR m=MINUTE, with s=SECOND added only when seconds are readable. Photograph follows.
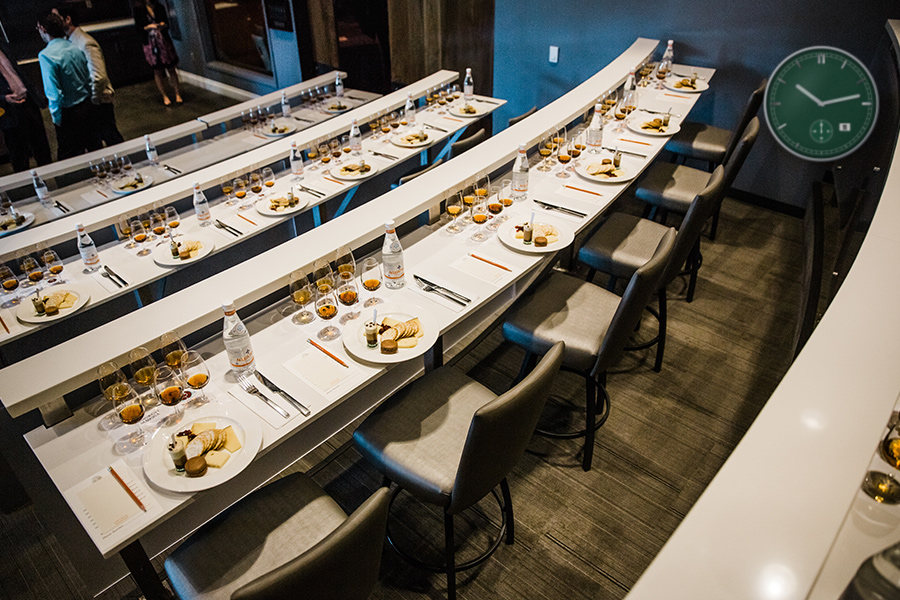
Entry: h=10 m=13
